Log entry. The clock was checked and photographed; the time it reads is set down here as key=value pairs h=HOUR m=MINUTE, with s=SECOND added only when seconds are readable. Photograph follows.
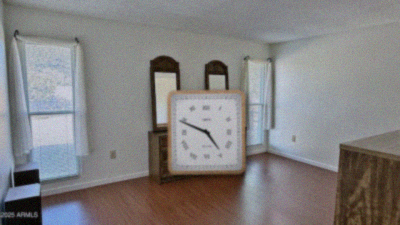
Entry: h=4 m=49
